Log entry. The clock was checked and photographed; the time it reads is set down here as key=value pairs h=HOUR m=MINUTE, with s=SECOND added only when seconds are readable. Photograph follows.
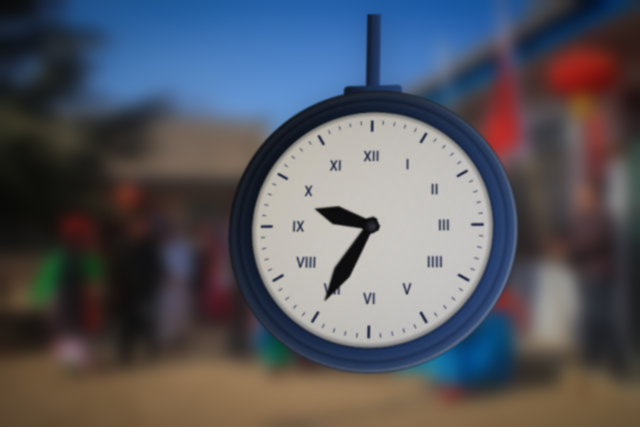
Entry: h=9 m=35
